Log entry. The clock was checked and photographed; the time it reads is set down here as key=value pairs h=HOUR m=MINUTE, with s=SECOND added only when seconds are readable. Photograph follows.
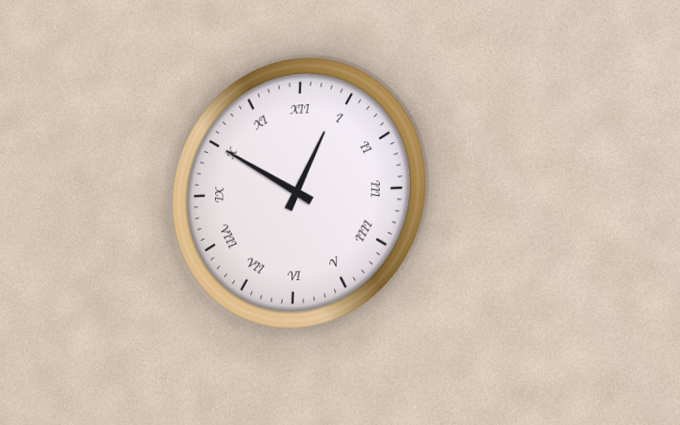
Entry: h=12 m=50
